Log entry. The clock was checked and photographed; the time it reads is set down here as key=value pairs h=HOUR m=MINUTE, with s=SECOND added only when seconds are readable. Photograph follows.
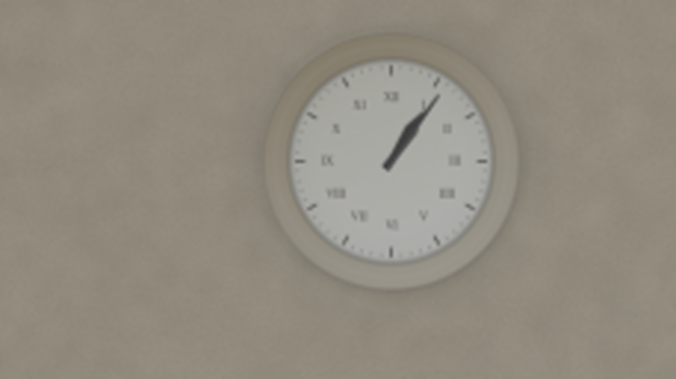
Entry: h=1 m=6
